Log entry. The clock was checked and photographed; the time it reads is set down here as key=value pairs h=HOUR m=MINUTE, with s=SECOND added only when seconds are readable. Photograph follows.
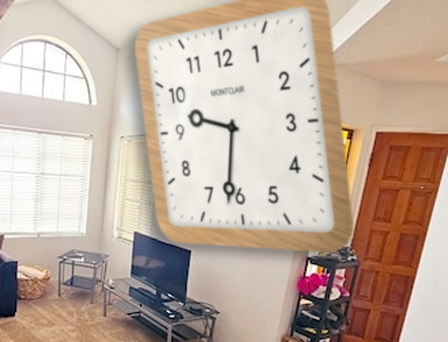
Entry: h=9 m=32
